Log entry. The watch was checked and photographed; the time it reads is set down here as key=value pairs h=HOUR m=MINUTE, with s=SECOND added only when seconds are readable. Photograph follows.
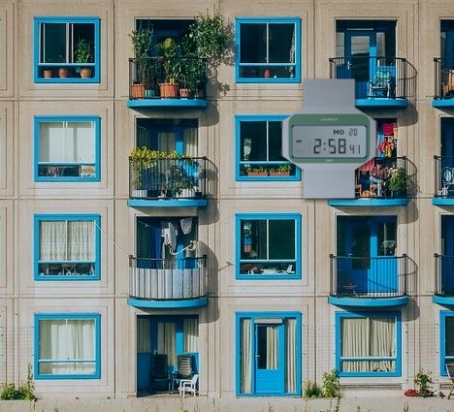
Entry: h=2 m=58 s=41
